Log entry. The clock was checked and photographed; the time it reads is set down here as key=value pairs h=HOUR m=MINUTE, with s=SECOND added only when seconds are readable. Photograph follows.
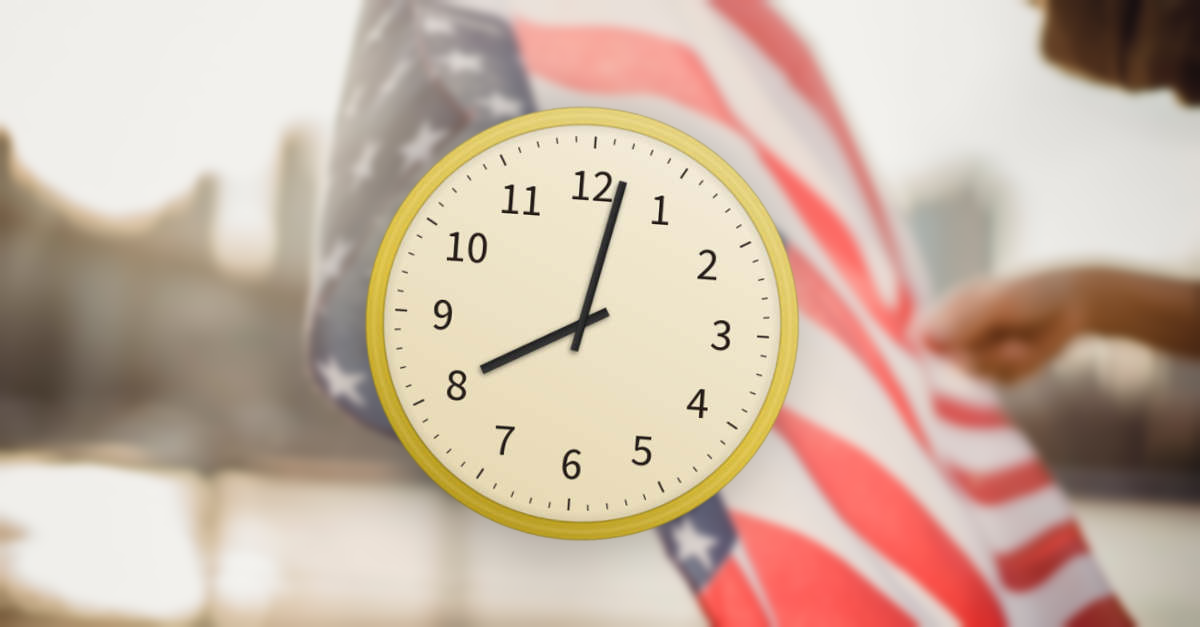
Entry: h=8 m=2
